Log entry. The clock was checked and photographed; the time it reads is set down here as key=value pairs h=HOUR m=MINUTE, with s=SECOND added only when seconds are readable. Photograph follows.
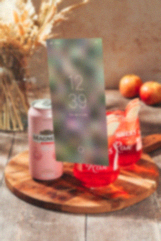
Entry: h=12 m=39
